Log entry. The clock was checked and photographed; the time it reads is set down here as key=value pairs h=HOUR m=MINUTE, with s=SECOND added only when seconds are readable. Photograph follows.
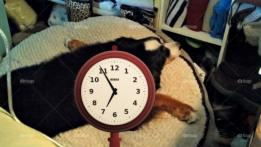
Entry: h=6 m=55
